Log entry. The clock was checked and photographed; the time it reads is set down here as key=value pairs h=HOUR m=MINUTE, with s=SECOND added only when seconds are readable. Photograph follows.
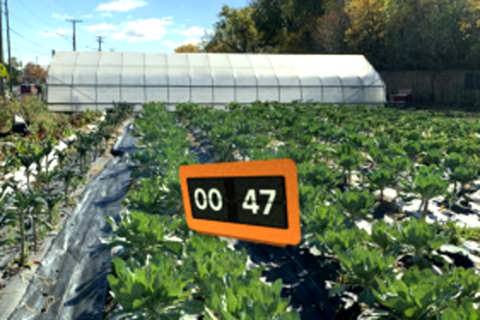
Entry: h=0 m=47
